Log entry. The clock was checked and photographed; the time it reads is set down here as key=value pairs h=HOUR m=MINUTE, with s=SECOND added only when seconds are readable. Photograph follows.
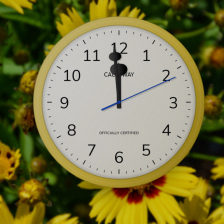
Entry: h=11 m=59 s=11
